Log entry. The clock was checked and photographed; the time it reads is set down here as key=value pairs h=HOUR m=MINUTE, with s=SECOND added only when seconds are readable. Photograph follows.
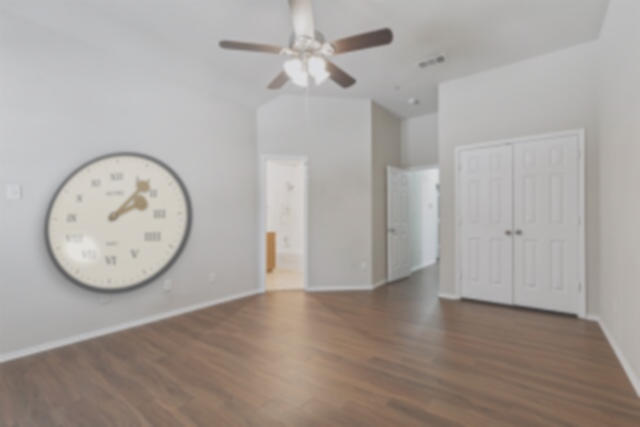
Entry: h=2 m=7
